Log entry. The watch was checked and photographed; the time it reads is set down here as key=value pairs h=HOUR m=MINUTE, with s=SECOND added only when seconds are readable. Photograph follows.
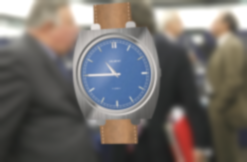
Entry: h=10 m=45
